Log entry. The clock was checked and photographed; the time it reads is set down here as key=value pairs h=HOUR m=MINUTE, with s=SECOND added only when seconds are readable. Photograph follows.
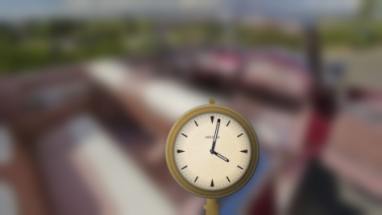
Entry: h=4 m=2
